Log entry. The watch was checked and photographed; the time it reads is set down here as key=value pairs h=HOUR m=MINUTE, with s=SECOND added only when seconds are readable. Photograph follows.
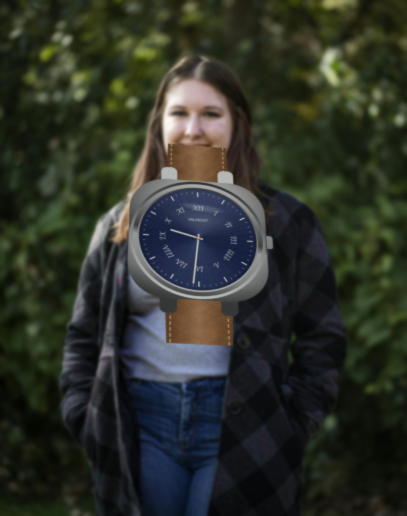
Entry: h=9 m=31
